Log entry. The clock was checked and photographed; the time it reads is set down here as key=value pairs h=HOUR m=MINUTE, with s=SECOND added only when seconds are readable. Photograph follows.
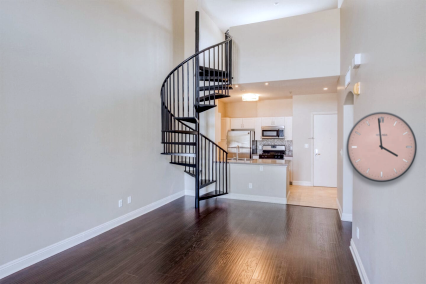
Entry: h=3 m=59
